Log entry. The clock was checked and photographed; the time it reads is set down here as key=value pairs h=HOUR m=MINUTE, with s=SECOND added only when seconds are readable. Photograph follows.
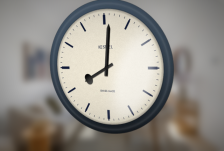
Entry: h=8 m=1
